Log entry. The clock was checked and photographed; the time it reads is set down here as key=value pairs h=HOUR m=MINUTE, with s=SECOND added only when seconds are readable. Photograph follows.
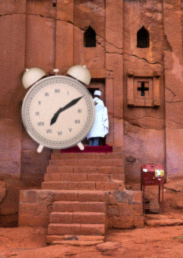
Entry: h=7 m=10
